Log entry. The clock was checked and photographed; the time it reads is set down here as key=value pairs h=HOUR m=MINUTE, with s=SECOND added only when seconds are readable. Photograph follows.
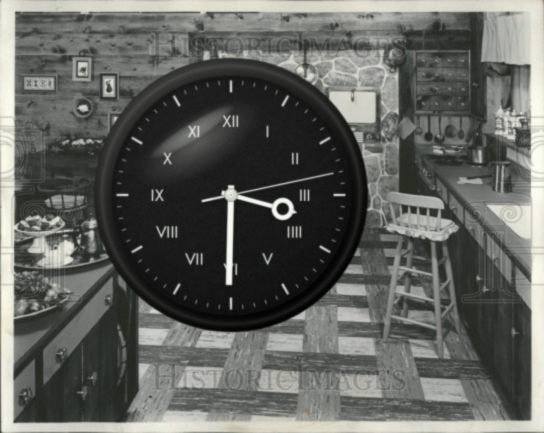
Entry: h=3 m=30 s=13
